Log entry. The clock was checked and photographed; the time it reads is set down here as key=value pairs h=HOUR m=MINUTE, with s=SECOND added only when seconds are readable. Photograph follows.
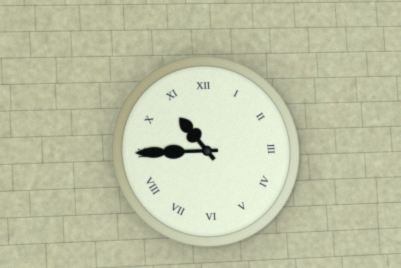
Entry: h=10 m=45
